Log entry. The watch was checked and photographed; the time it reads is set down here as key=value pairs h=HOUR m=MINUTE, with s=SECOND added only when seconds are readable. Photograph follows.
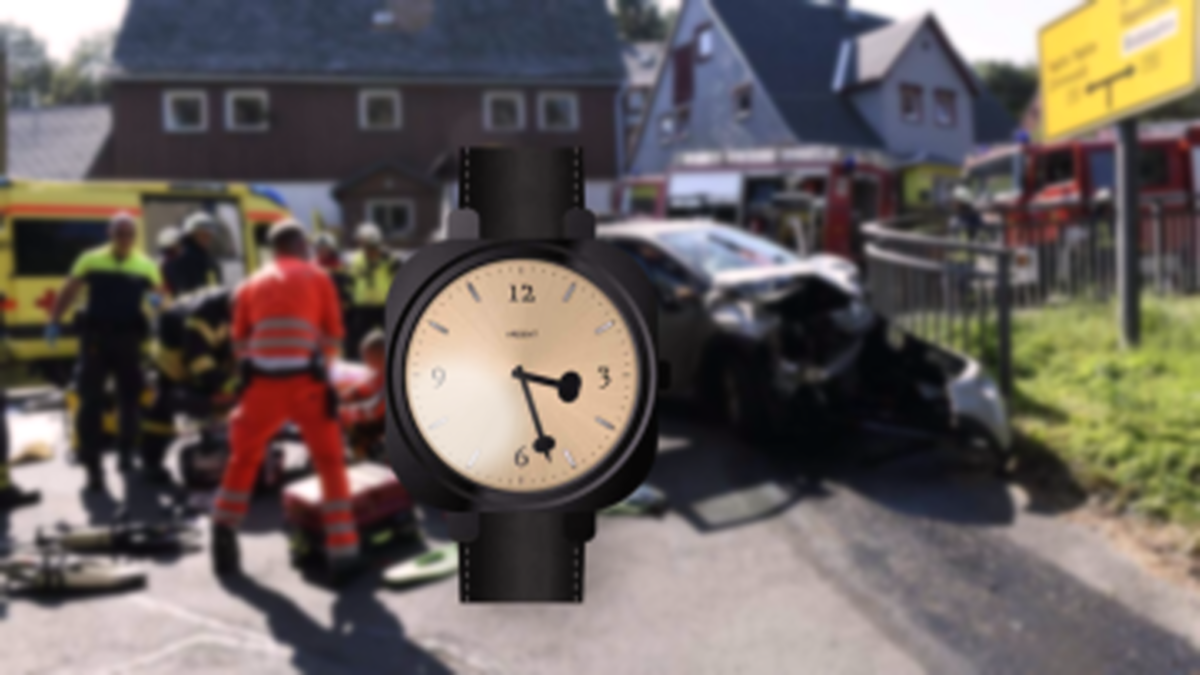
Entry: h=3 m=27
